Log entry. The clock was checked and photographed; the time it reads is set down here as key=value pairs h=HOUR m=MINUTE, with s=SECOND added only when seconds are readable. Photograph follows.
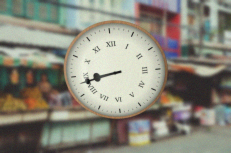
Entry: h=8 m=43
